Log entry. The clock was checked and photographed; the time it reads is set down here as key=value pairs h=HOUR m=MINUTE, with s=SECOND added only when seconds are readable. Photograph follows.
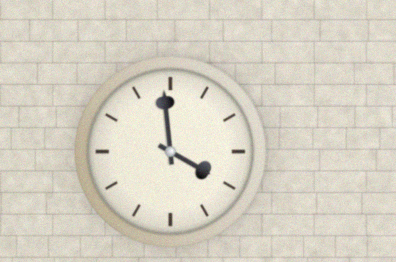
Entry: h=3 m=59
